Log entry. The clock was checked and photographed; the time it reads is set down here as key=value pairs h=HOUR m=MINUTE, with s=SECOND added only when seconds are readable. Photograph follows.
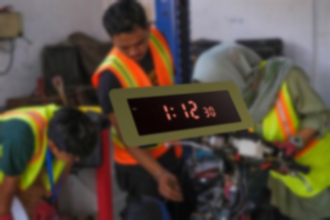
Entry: h=1 m=12
